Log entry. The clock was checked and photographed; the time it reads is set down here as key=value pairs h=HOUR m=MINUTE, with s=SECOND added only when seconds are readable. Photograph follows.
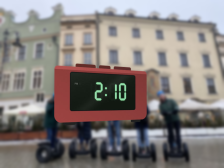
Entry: h=2 m=10
